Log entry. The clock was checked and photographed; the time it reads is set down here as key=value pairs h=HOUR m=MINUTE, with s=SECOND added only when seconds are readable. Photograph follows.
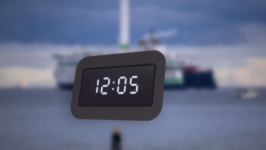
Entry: h=12 m=5
